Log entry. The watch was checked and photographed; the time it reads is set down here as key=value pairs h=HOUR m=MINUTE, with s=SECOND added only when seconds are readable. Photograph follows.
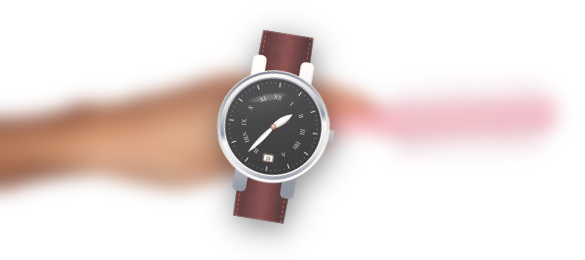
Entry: h=1 m=36
